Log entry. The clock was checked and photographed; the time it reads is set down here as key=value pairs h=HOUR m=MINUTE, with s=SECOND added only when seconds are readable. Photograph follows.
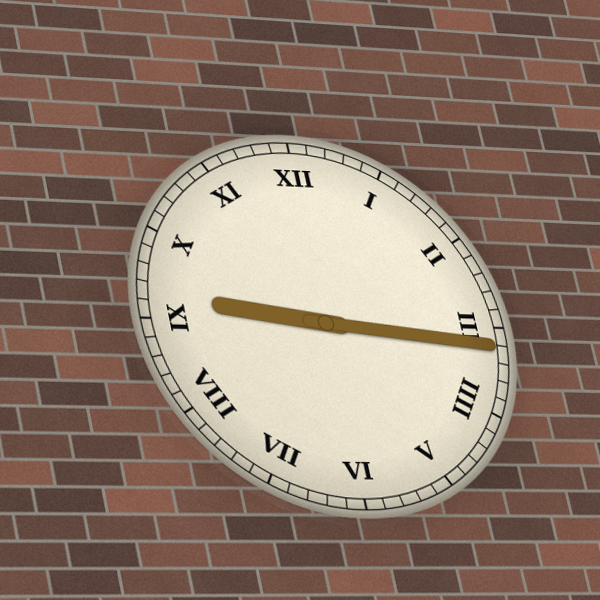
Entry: h=9 m=16
